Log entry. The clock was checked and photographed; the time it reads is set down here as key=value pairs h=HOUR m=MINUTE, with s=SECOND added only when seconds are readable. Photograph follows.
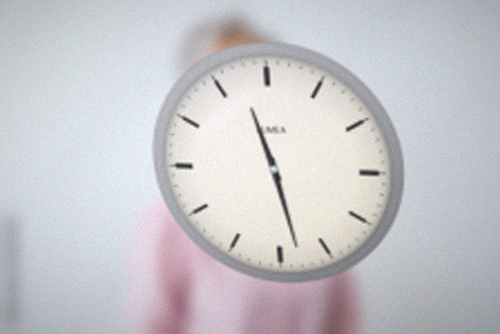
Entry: h=11 m=28
